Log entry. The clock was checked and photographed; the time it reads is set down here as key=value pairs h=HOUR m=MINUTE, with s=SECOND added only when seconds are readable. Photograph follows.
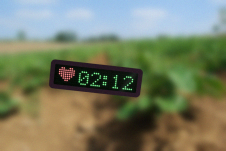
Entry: h=2 m=12
